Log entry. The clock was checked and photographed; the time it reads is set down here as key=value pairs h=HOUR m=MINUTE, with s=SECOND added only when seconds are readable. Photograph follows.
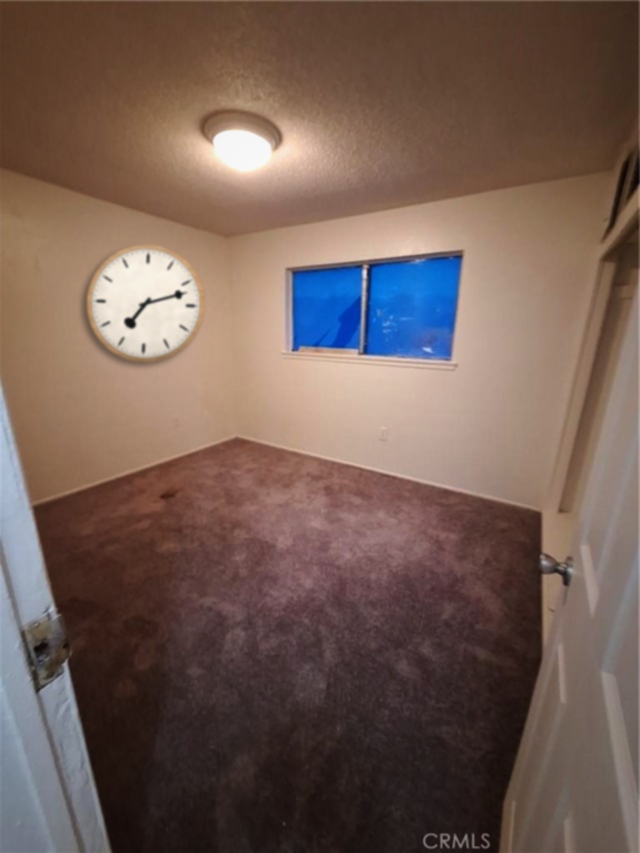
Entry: h=7 m=12
